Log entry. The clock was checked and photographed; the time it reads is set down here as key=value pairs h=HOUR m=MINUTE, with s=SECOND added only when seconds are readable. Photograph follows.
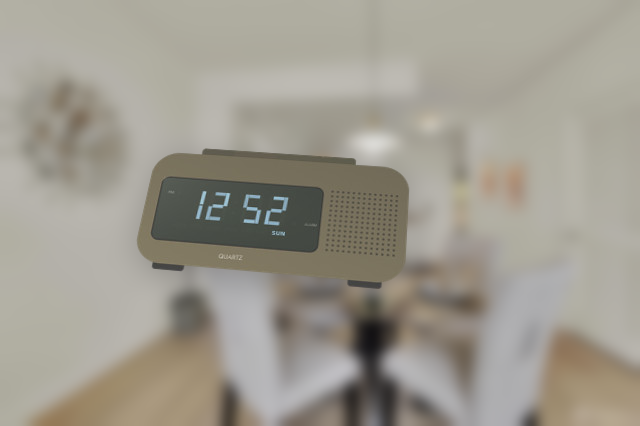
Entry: h=12 m=52
